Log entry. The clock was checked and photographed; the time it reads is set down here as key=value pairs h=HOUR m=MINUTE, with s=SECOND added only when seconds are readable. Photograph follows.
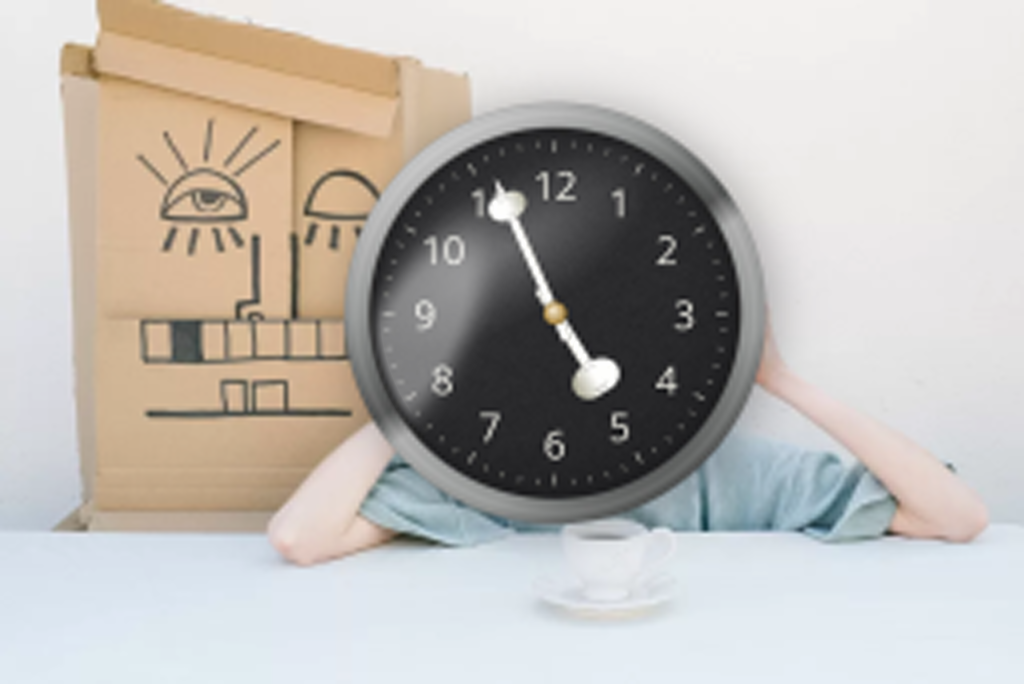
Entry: h=4 m=56
